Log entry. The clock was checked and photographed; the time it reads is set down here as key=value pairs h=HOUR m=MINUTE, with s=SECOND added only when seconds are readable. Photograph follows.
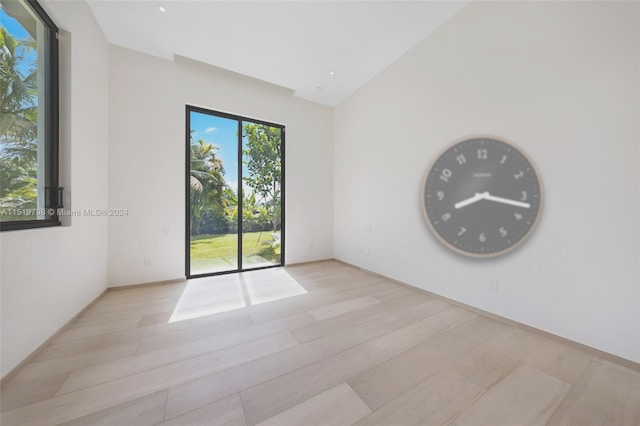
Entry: h=8 m=17
